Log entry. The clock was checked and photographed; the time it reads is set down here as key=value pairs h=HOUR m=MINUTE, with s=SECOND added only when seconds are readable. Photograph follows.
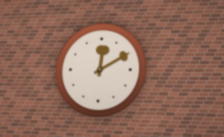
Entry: h=12 m=10
